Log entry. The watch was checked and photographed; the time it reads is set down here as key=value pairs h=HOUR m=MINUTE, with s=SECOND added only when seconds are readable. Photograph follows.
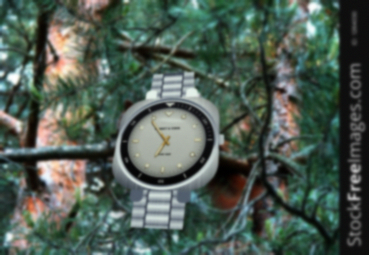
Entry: h=6 m=54
